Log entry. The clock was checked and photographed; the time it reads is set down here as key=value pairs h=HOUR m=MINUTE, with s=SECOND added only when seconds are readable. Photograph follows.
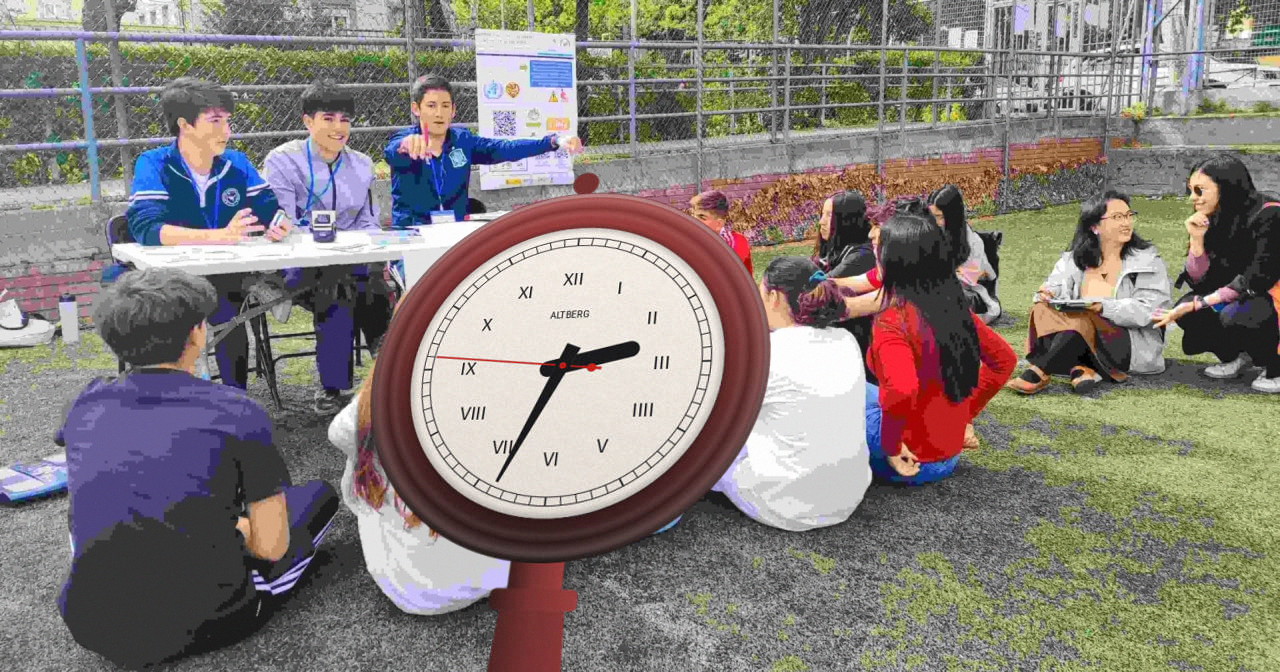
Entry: h=2 m=33 s=46
